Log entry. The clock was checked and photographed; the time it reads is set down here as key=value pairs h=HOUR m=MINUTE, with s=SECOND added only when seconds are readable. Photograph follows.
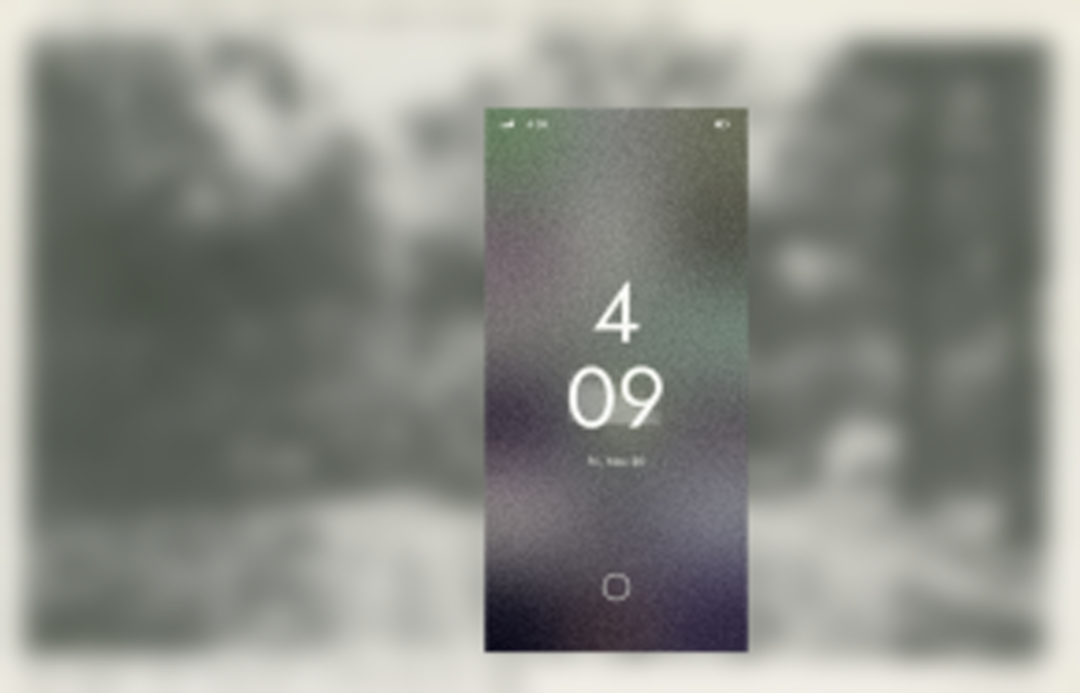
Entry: h=4 m=9
